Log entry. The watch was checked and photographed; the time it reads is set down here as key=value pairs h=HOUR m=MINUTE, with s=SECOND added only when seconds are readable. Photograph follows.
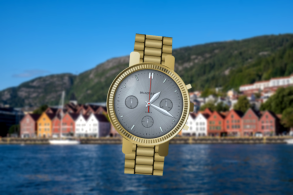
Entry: h=1 m=19
